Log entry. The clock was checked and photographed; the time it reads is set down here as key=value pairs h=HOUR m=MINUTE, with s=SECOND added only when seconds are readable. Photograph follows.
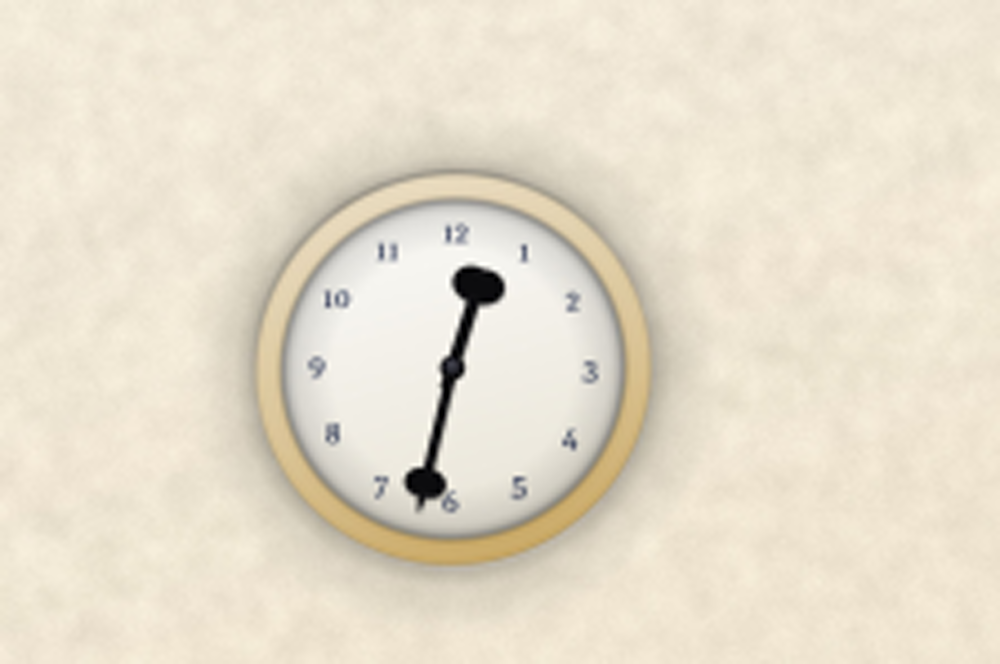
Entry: h=12 m=32
